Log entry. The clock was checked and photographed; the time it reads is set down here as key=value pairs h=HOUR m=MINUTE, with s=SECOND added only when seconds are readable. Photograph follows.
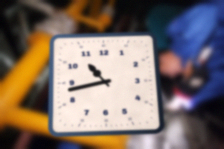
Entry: h=10 m=43
